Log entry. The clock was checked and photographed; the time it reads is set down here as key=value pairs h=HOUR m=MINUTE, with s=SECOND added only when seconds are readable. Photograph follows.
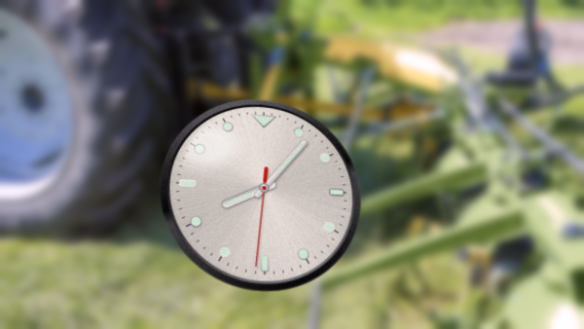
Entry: h=8 m=6 s=31
